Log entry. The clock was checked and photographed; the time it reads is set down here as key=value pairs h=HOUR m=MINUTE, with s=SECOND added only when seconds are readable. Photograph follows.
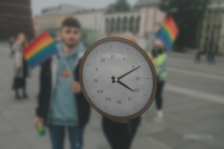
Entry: h=4 m=11
